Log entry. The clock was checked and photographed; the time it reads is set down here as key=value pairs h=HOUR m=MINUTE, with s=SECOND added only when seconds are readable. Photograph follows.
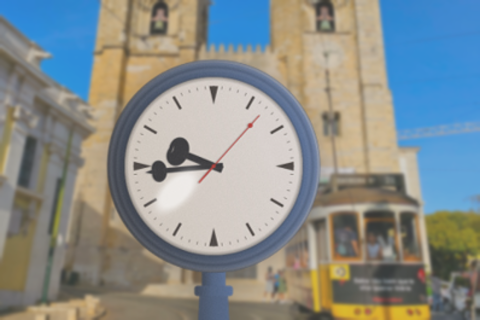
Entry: h=9 m=44 s=7
